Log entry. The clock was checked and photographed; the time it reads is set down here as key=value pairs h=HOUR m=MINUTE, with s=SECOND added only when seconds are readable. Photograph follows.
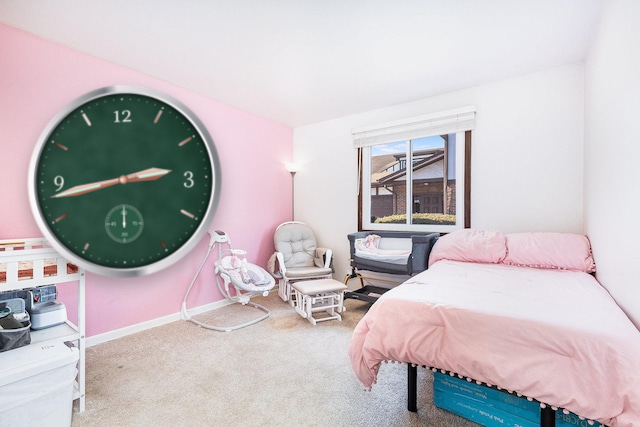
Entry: h=2 m=43
